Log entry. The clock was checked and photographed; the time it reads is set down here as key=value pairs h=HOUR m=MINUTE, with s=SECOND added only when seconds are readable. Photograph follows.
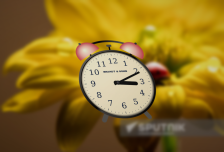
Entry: h=3 m=11
